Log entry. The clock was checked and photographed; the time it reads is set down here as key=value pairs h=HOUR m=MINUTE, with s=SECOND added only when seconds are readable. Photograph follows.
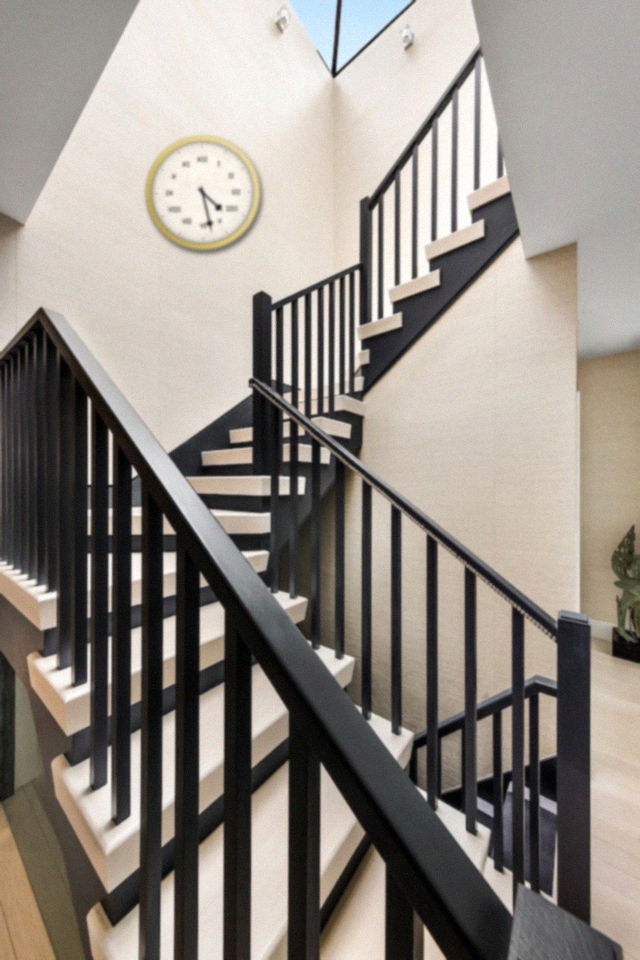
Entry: h=4 m=28
